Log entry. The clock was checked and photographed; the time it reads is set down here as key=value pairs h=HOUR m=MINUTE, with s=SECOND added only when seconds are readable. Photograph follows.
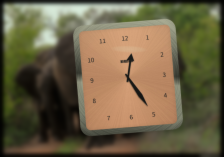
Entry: h=12 m=25
